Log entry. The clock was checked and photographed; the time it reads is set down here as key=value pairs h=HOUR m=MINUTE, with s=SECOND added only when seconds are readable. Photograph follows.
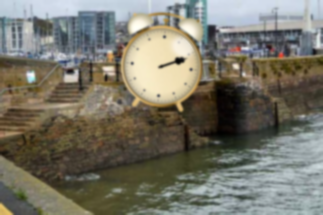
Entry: h=2 m=11
